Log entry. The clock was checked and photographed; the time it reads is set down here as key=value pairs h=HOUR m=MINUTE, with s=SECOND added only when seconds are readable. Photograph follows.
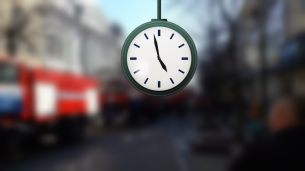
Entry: h=4 m=58
